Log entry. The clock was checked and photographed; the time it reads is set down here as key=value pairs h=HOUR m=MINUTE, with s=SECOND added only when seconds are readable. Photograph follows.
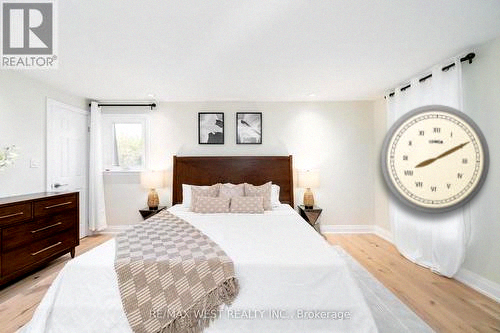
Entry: h=8 m=10
